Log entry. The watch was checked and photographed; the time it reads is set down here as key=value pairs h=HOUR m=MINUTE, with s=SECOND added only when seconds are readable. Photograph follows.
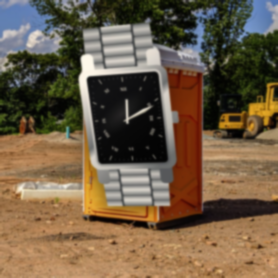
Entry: h=12 m=11
